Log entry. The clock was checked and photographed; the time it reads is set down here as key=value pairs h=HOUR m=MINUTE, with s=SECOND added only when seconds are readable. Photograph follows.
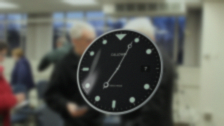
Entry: h=7 m=4
